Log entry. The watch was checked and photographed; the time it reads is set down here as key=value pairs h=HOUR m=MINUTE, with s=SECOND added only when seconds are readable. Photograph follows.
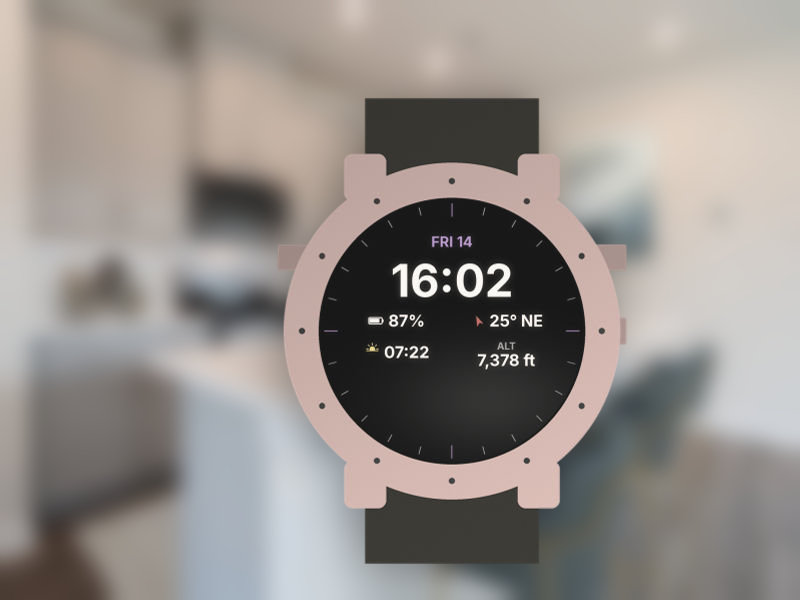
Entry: h=16 m=2
